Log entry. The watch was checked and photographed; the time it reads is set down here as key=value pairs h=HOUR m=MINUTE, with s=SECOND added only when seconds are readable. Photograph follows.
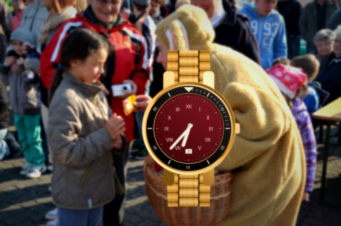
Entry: h=6 m=37
